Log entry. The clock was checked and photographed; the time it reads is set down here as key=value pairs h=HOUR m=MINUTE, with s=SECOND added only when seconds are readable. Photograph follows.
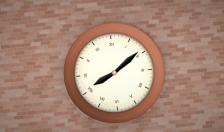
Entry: h=8 m=9
